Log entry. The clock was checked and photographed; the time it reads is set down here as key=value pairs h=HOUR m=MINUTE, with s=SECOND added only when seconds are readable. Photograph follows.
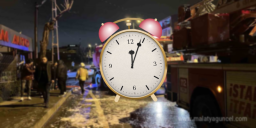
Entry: h=12 m=4
